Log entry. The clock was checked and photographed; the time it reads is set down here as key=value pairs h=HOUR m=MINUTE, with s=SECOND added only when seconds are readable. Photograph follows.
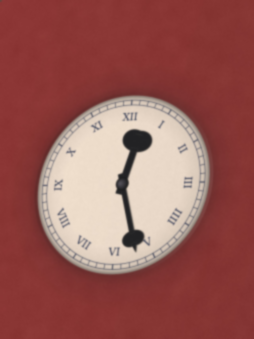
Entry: h=12 m=27
